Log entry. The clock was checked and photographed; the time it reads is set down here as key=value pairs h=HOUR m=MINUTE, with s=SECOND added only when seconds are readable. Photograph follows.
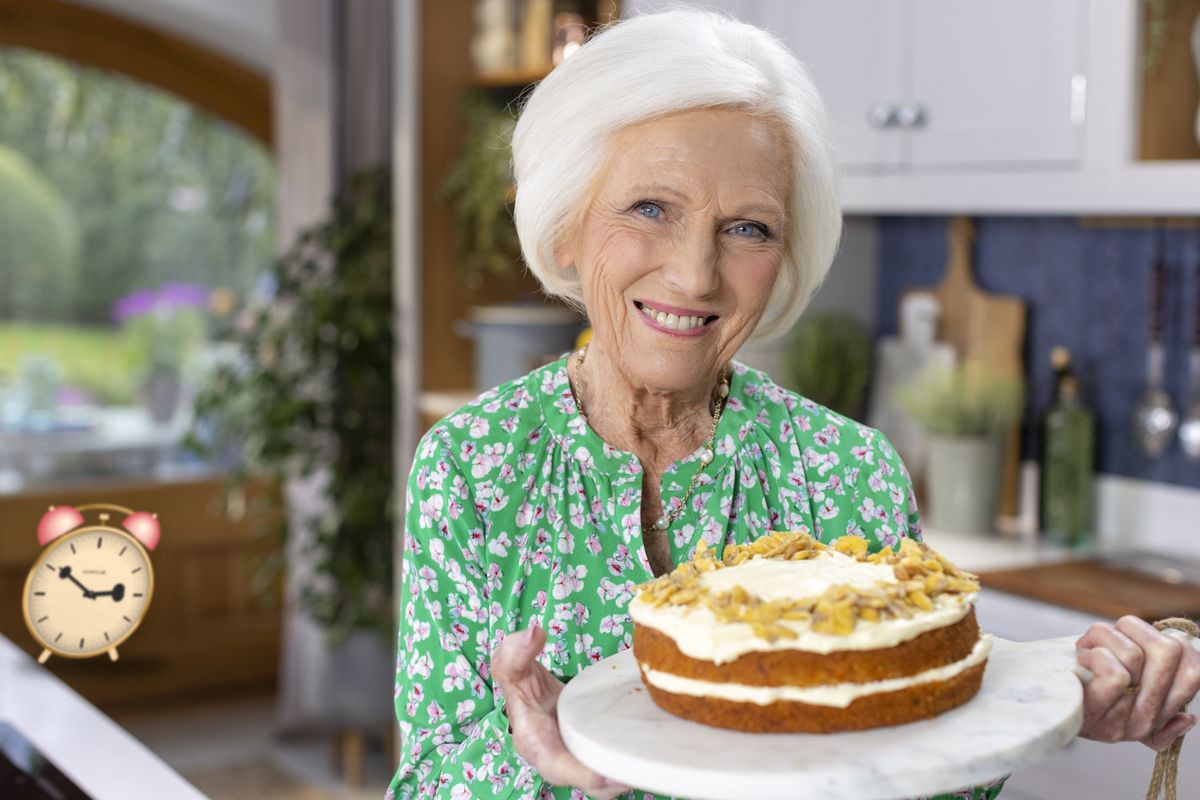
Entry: h=2 m=51
